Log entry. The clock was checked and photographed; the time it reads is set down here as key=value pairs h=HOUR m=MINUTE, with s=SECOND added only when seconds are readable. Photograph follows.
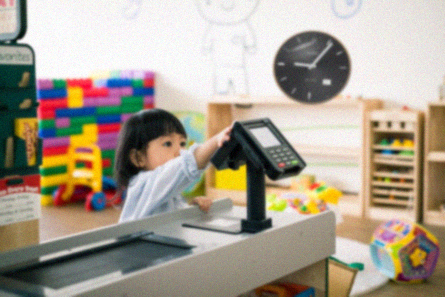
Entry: h=9 m=6
